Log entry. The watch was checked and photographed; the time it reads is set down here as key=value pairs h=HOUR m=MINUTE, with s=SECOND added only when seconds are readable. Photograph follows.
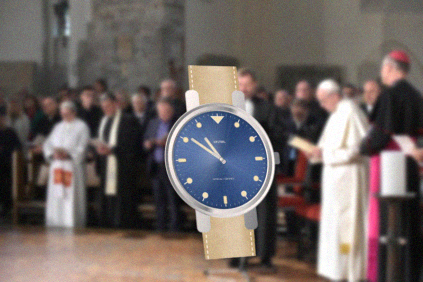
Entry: h=10 m=51
